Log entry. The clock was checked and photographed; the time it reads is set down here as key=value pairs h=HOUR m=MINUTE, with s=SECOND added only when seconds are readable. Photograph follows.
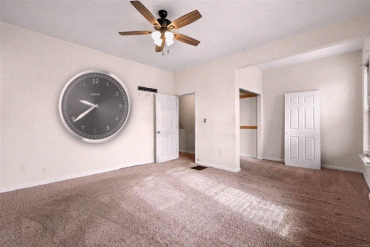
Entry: h=9 m=39
